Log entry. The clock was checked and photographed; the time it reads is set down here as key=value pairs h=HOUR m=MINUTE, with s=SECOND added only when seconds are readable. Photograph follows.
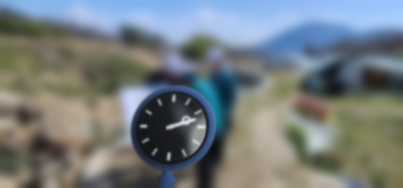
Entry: h=2 m=12
